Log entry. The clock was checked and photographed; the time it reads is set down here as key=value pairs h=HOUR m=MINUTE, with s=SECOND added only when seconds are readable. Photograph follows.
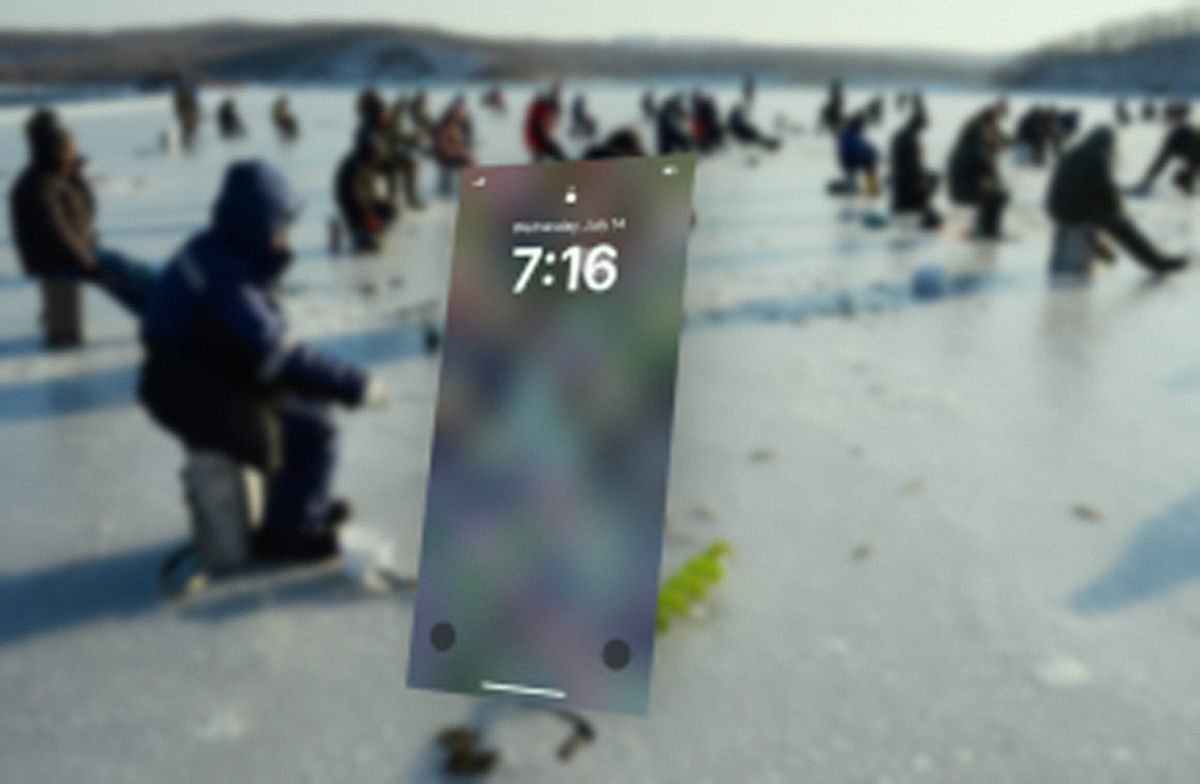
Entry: h=7 m=16
